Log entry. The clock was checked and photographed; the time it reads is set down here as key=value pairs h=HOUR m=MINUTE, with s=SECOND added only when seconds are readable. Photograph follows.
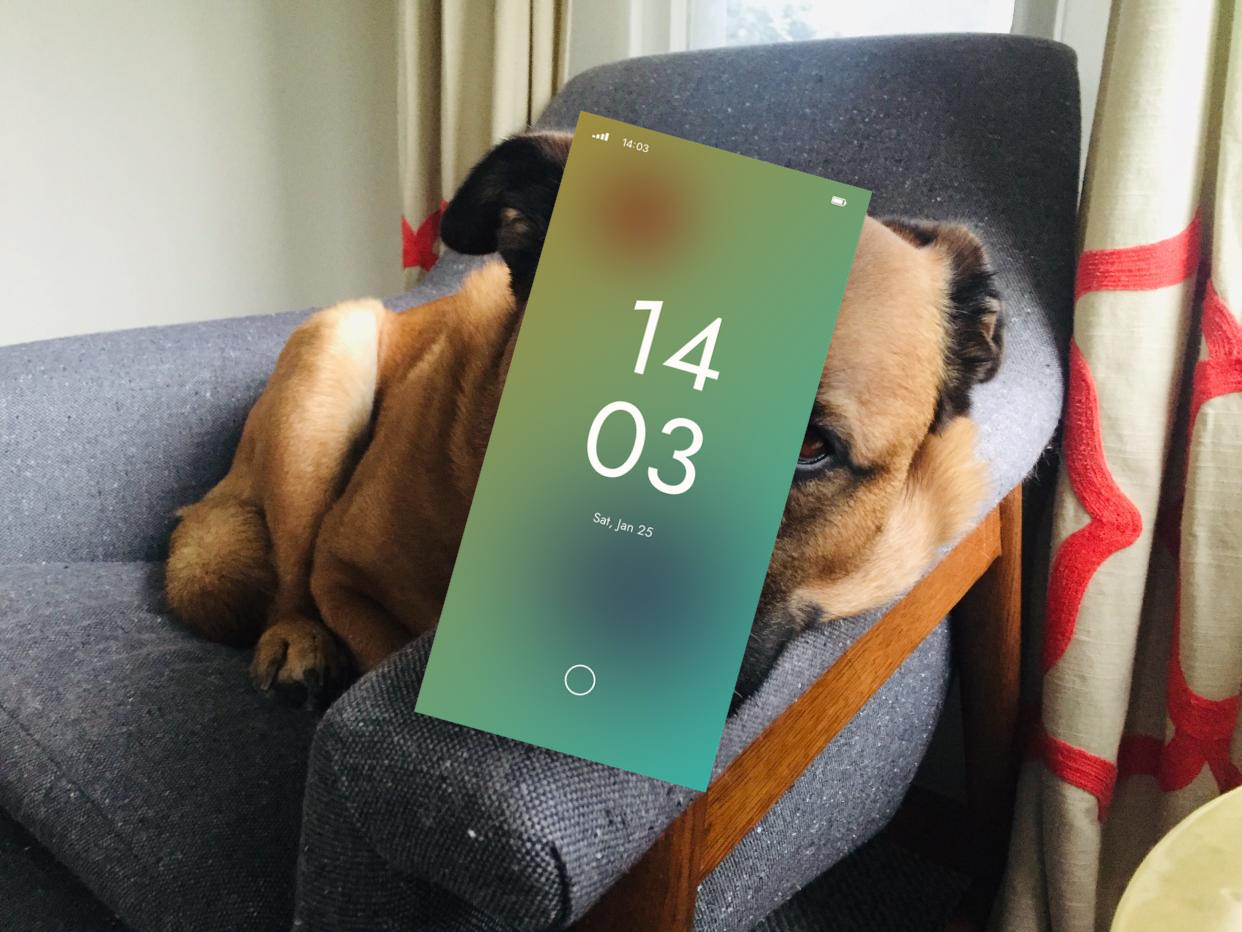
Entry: h=14 m=3
